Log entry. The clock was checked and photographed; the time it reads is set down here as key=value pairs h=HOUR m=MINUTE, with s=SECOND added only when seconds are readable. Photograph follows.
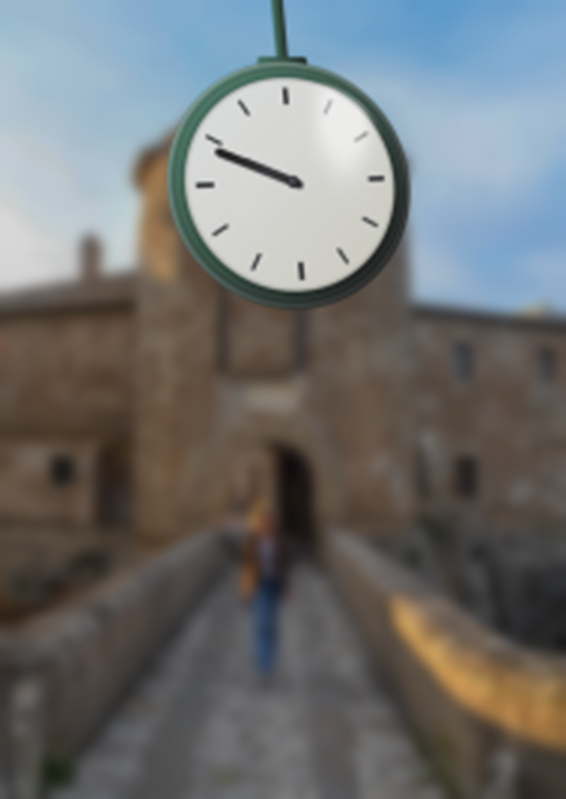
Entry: h=9 m=49
